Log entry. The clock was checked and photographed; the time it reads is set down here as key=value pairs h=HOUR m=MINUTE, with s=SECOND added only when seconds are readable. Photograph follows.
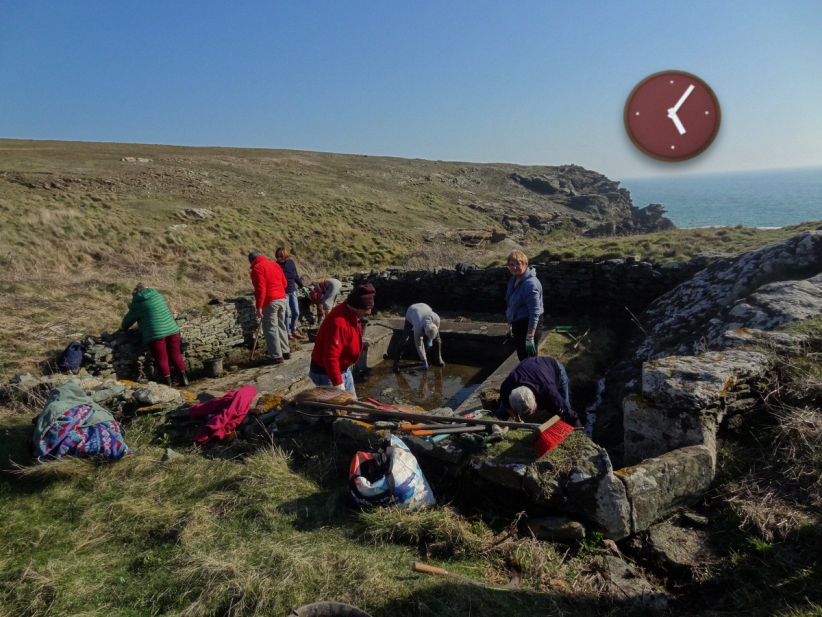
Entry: h=5 m=6
